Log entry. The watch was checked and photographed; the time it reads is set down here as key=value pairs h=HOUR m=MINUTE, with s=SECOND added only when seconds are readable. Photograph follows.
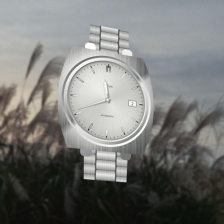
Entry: h=11 m=41
